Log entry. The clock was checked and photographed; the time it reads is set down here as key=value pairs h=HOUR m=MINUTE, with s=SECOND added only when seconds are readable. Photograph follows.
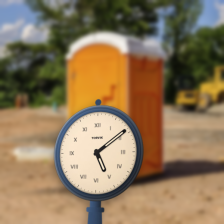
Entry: h=5 m=9
